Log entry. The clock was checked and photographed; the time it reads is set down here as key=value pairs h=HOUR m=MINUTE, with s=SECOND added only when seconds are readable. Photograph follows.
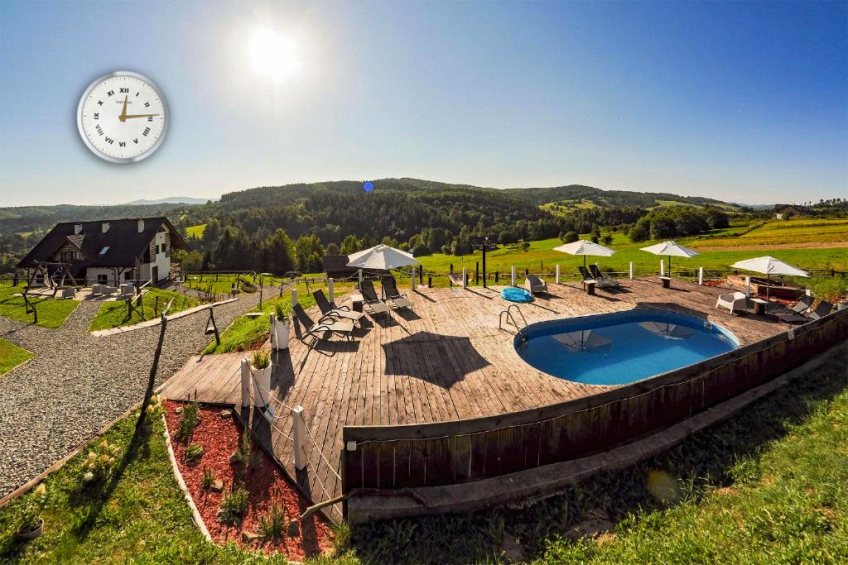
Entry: h=12 m=14
